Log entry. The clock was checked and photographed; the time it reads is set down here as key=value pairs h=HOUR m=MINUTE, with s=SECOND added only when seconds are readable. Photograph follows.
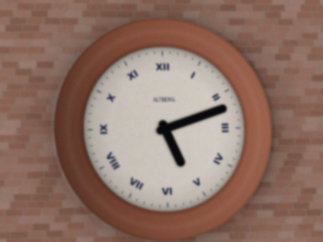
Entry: h=5 m=12
